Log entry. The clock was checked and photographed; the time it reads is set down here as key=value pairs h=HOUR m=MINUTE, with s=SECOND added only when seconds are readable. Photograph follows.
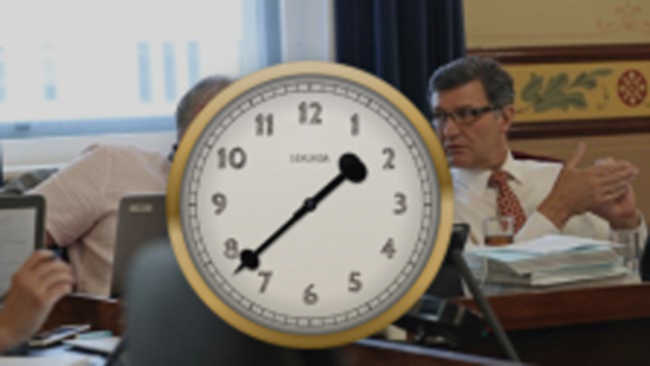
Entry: h=1 m=38
